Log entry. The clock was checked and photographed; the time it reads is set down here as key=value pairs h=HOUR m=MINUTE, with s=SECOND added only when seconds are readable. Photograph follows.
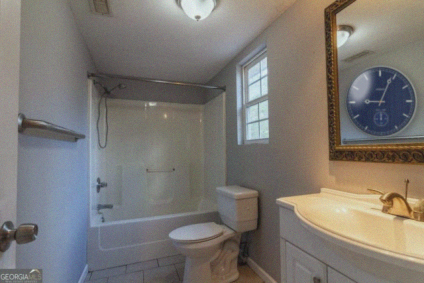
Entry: h=9 m=4
